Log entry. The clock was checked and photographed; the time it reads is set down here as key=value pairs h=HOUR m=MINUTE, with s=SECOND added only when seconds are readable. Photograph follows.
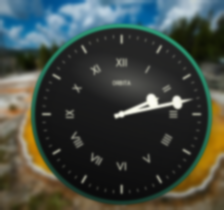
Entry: h=2 m=13
